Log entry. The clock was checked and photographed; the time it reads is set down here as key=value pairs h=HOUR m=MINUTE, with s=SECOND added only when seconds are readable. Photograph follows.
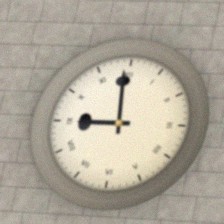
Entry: h=8 m=59
